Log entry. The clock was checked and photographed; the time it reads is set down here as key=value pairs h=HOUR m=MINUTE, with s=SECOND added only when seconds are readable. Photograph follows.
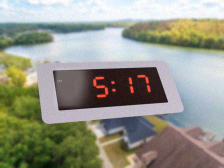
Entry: h=5 m=17
